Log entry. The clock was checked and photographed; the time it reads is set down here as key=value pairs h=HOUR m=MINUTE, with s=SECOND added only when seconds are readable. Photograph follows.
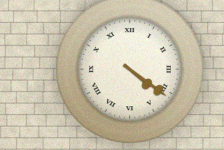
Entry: h=4 m=21
